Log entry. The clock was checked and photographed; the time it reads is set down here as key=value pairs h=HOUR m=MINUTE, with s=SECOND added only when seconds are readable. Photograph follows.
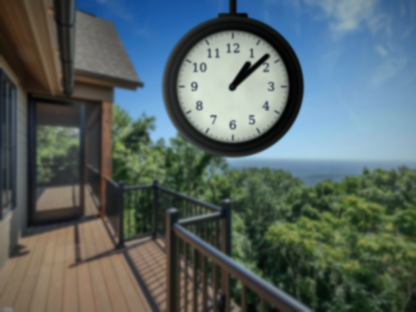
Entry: h=1 m=8
